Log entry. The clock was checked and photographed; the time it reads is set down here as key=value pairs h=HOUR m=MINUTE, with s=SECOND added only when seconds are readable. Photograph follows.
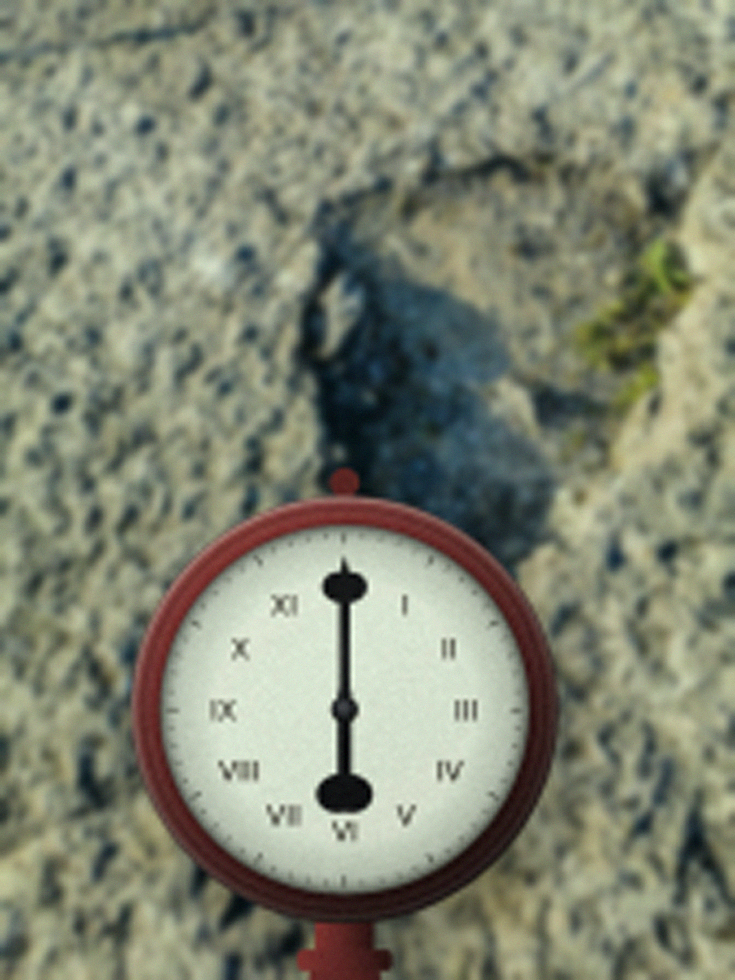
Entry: h=6 m=0
